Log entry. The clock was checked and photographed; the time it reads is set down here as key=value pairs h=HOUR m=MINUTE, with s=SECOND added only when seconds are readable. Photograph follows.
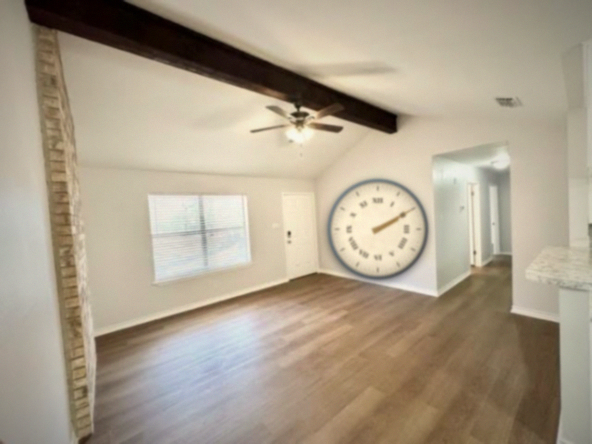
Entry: h=2 m=10
